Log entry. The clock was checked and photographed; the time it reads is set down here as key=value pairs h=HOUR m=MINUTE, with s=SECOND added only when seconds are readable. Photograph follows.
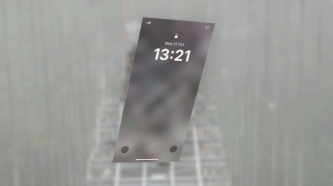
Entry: h=13 m=21
